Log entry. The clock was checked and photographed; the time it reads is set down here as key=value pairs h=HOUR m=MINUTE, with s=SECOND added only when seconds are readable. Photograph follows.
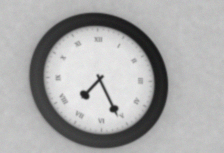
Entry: h=7 m=26
